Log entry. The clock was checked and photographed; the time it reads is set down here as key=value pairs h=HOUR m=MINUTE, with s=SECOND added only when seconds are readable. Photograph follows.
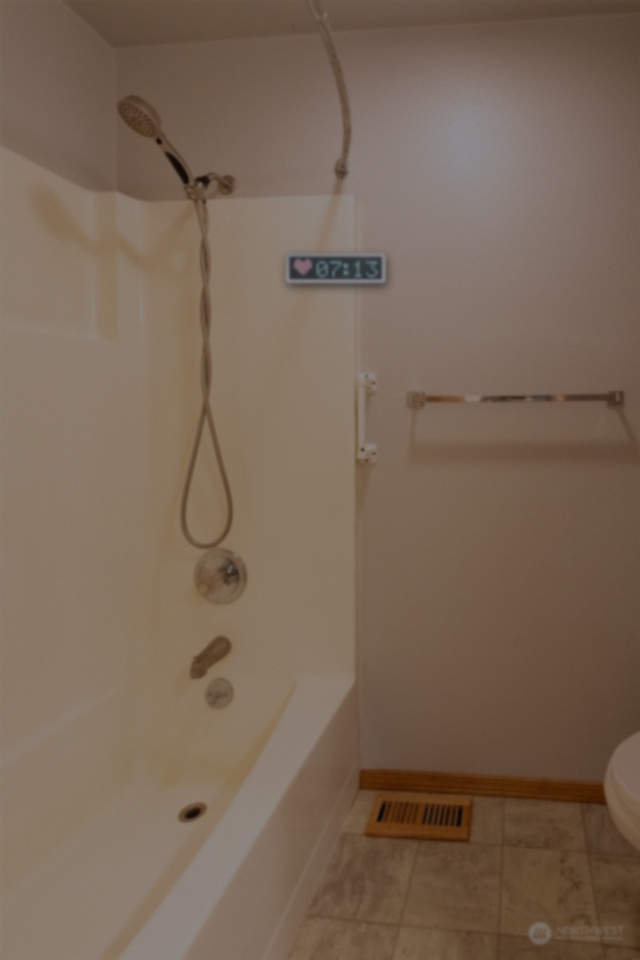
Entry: h=7 m=13
